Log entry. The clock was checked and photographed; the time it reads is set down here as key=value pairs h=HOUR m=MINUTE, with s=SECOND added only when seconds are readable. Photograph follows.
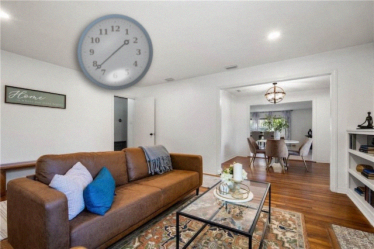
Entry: h=1 m=38
